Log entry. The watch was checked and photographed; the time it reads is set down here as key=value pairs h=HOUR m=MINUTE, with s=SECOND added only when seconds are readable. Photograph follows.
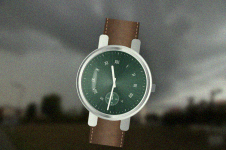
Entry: h=11 m=31
